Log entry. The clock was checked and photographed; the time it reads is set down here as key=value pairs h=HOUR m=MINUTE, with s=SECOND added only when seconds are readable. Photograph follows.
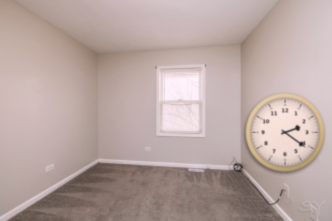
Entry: h=2 m=21
